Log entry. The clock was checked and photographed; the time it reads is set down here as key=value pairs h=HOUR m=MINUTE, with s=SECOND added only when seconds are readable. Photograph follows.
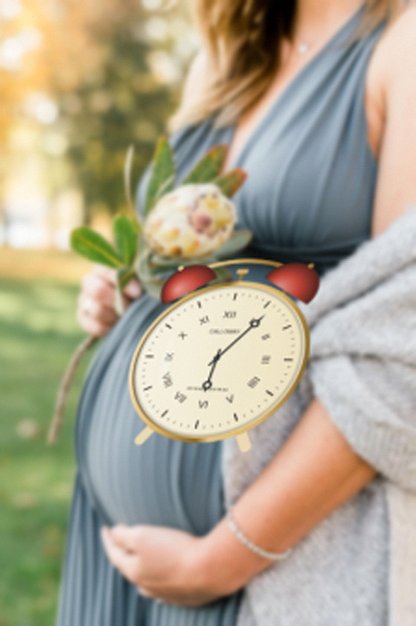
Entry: h=6 m=6
